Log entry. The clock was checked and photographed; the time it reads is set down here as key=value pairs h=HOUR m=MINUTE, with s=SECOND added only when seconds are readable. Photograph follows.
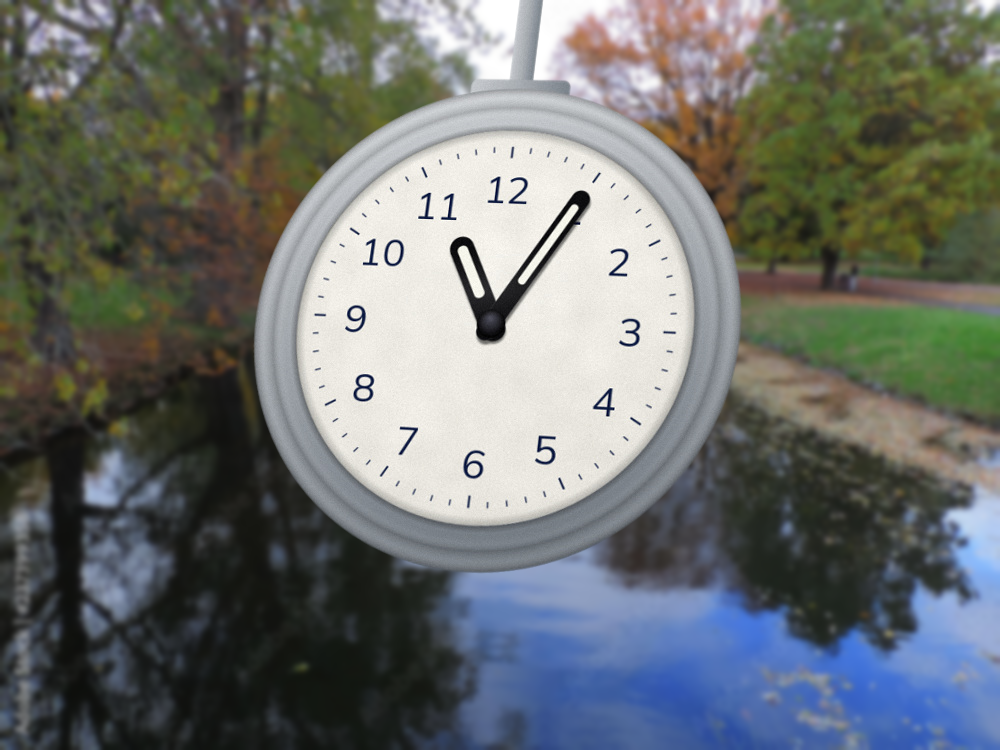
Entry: h=11 m=5
